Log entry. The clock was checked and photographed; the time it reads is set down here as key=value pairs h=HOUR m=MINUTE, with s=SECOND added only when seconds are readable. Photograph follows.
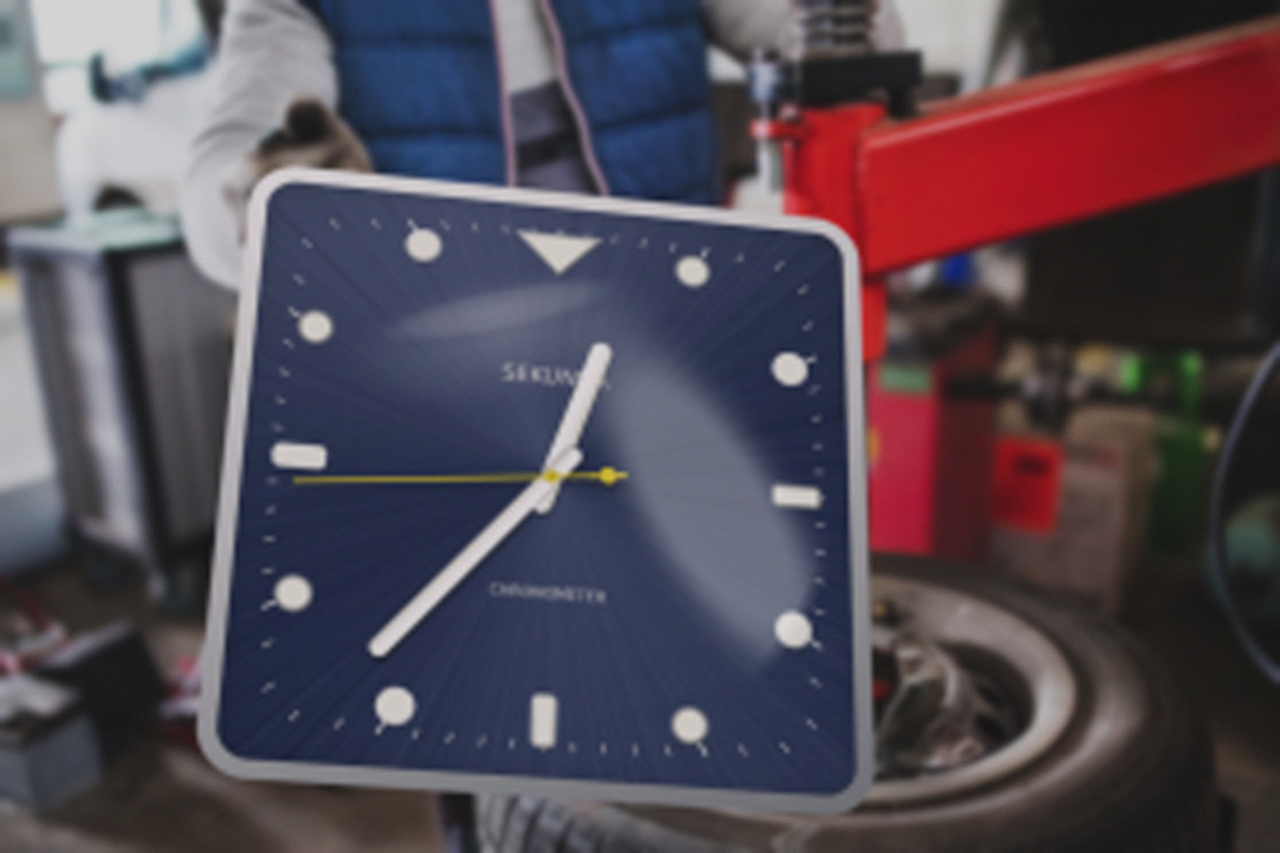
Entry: h=12 m=36 s=44
